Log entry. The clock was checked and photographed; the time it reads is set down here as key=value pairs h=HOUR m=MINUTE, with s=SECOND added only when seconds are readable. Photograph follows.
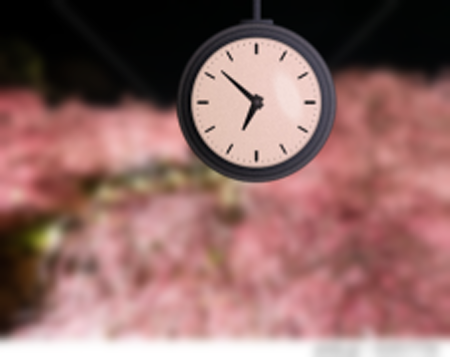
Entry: h=6 m=52
